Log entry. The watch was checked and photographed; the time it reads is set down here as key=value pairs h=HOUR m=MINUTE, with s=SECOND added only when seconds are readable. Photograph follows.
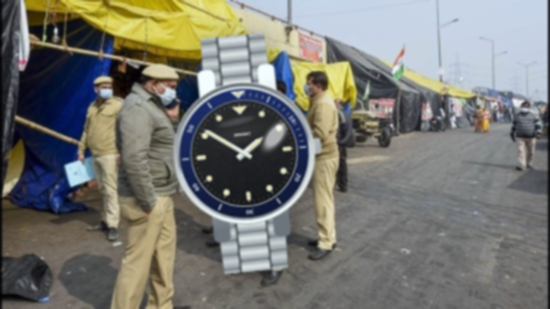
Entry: h=1 m=51
